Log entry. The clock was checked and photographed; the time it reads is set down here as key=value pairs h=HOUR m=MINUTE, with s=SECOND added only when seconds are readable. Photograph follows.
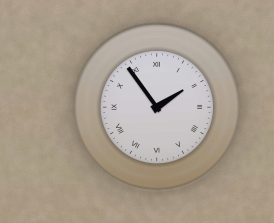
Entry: h=1 m=54
